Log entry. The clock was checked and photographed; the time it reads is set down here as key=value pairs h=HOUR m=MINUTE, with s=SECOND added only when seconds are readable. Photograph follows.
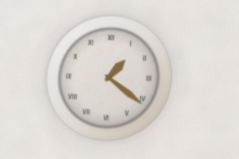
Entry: h=1 m=21
